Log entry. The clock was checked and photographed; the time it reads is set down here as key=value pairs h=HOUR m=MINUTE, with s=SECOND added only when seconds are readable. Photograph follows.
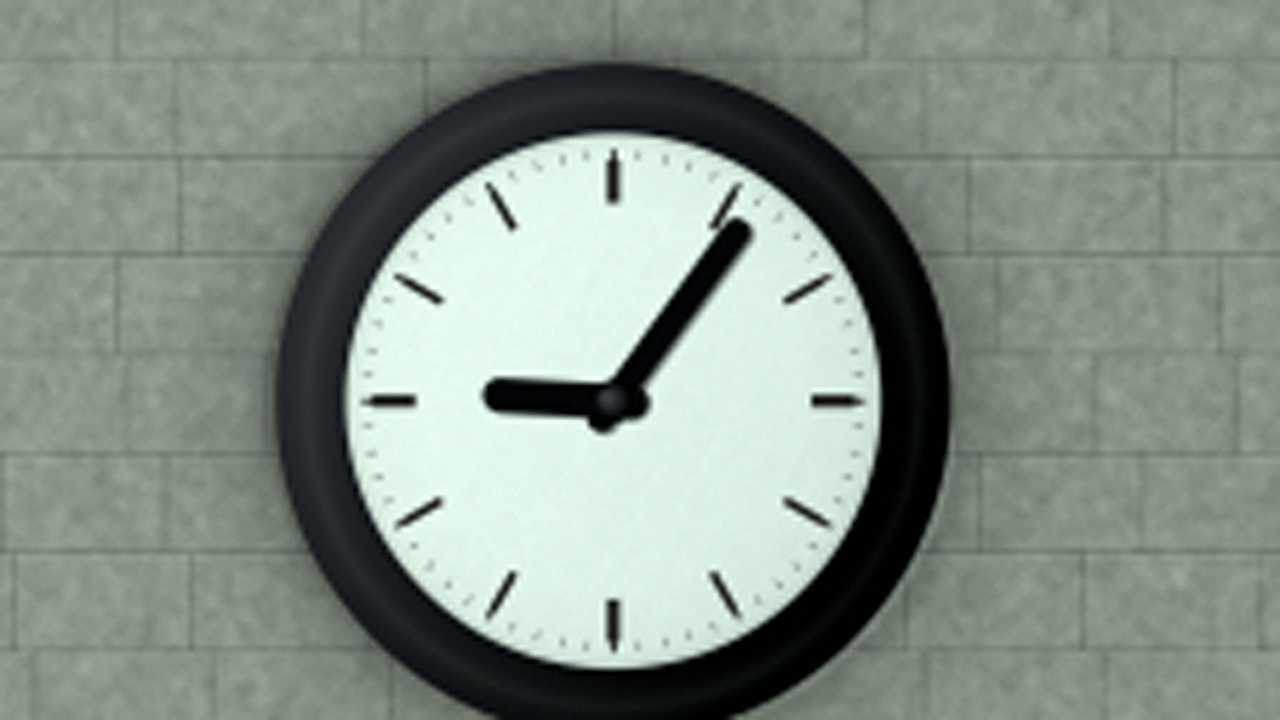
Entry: h=9 m=6
